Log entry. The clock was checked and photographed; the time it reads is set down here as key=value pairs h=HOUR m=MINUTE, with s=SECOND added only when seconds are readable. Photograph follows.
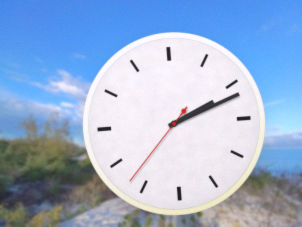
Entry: h=2 m=11 s=37
